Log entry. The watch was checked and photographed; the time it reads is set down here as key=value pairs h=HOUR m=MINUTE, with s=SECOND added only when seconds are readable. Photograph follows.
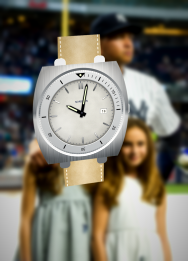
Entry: h=10 m=2
